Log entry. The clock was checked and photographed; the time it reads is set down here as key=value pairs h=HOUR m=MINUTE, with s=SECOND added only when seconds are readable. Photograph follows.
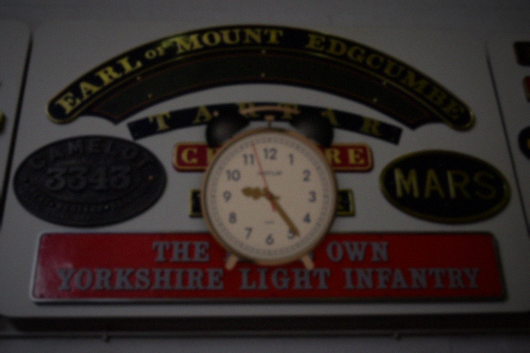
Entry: h=9 m=23 s=57
